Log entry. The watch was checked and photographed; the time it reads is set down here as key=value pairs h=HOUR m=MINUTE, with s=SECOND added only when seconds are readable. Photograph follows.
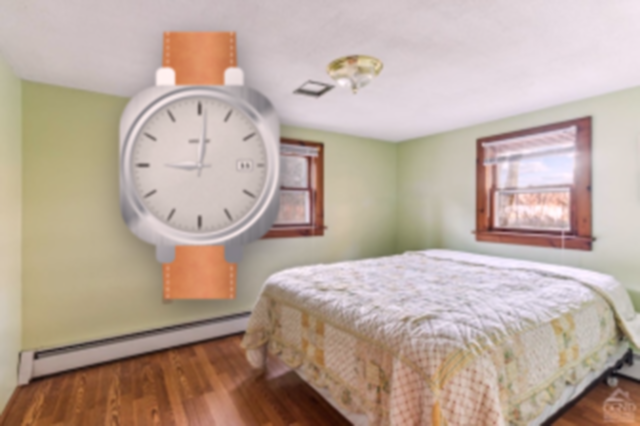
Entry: h=9 m=1
